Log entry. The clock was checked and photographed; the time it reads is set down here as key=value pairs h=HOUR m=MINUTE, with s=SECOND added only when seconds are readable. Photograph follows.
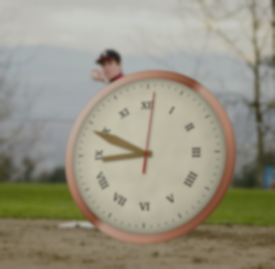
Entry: h=8 m=49 s=1
